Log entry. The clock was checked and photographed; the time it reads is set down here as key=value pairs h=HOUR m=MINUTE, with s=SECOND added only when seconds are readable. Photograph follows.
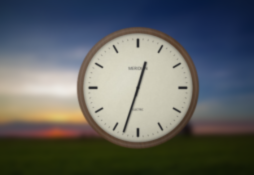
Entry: h=12 m=33
